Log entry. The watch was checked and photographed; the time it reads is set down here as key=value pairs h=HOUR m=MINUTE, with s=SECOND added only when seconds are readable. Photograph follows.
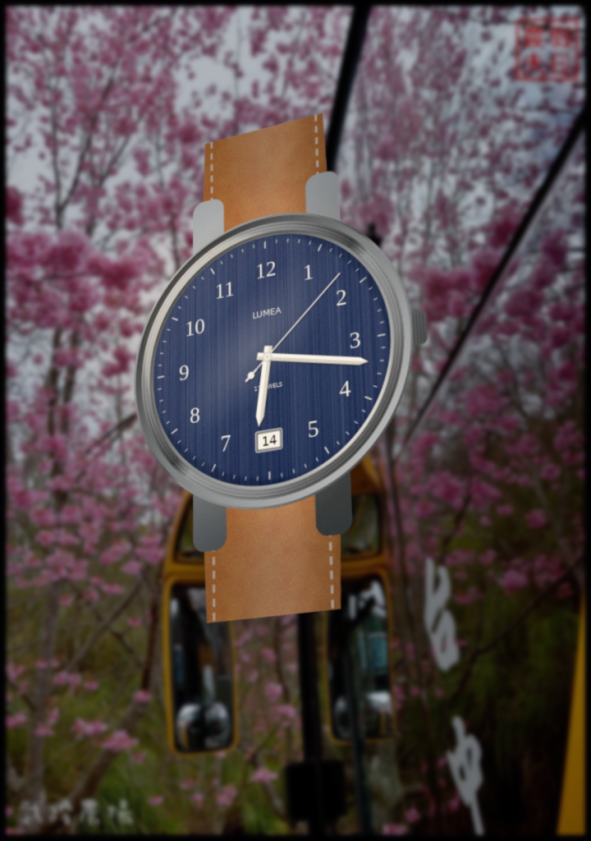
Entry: h=6 m=17 s=8
